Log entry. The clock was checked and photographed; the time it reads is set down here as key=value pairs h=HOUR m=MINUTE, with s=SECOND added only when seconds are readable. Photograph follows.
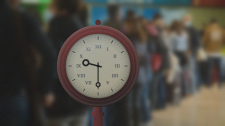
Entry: h=9 m=30
